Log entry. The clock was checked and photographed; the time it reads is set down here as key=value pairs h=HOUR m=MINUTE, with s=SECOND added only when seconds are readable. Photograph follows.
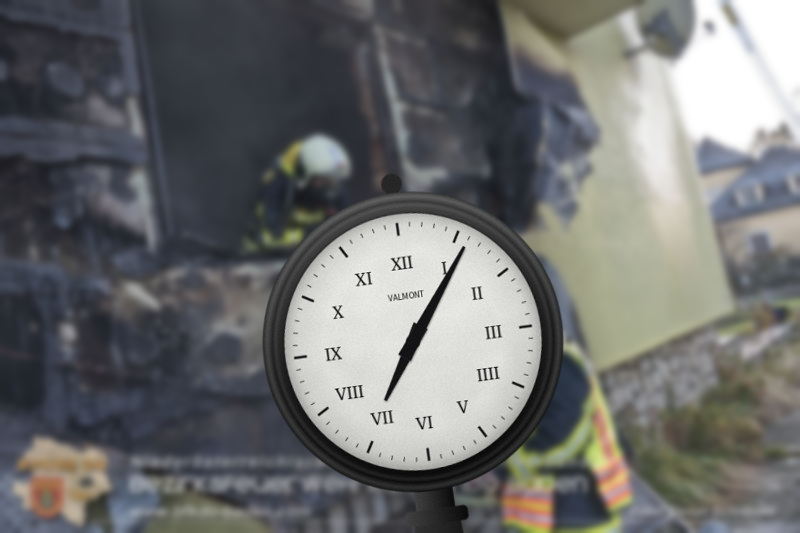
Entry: h=7 m=6
